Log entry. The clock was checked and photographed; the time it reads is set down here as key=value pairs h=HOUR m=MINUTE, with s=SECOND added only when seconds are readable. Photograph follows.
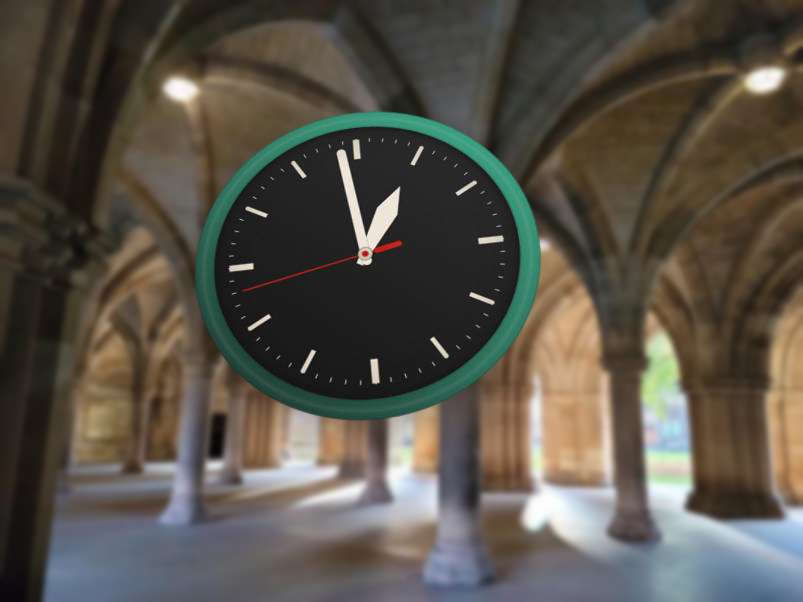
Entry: h=12 m=58 s=43
